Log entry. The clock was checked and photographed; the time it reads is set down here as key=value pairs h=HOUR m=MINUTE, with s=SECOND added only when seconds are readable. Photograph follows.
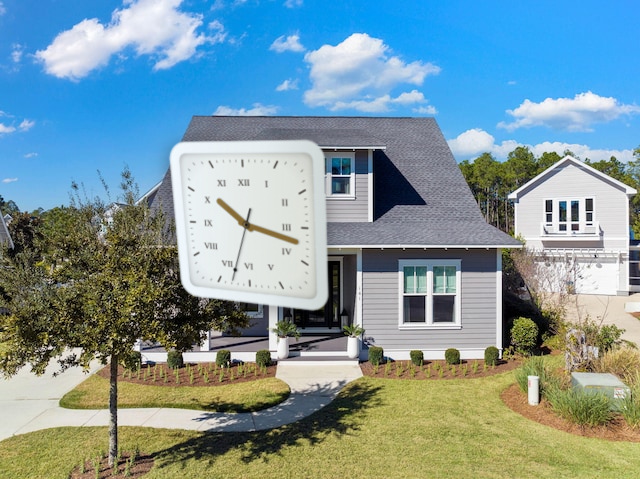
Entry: h=10 m=17 s=33
